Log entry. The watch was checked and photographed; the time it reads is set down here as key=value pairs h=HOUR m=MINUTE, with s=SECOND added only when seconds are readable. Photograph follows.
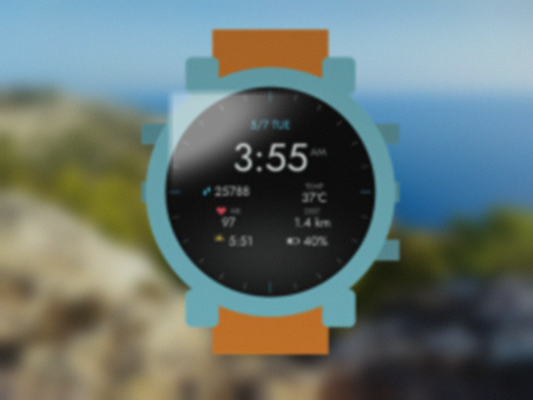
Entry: h=3 m=55
